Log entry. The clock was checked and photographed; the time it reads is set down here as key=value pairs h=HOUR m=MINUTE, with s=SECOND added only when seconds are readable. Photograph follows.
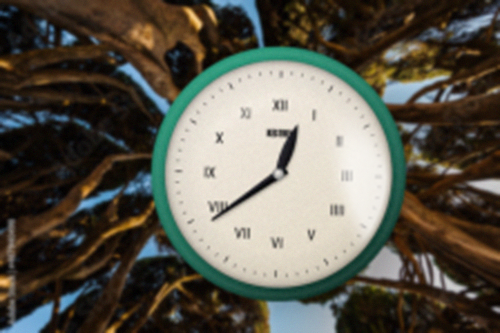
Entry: h=12 m=39
